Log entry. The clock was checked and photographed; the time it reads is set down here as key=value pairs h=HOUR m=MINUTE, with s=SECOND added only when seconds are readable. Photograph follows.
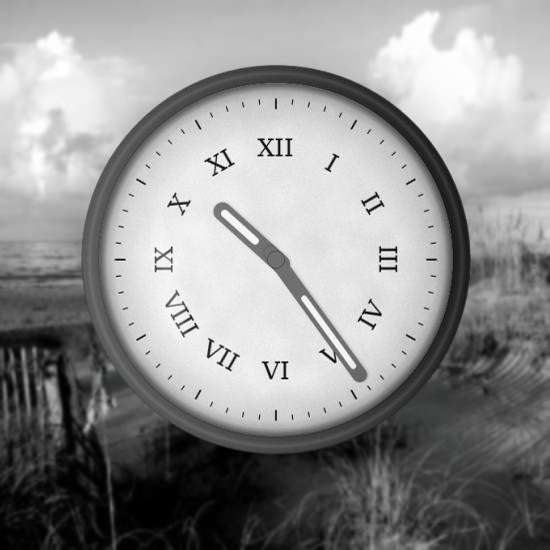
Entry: h=10 m=24
